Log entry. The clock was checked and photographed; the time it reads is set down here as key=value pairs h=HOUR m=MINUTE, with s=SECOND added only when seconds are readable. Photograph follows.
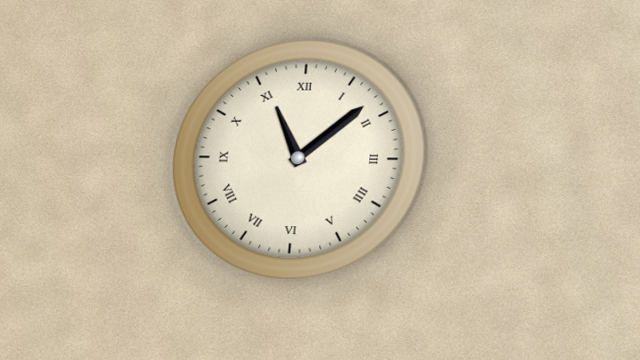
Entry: h=11 m=8
